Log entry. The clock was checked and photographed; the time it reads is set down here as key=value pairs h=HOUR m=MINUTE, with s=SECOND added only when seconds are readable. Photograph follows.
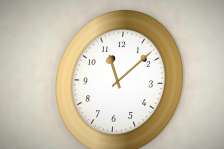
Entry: h=11 m=8
